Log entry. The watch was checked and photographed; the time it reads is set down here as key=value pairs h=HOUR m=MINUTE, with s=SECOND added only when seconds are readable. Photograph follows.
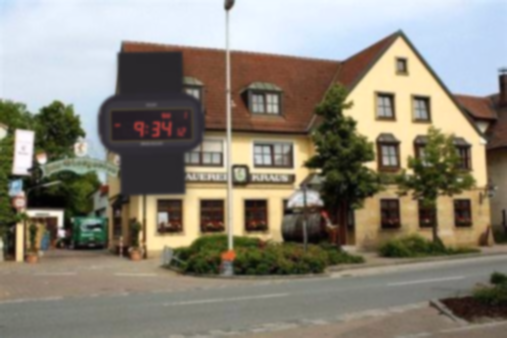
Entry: h=9 m=34
